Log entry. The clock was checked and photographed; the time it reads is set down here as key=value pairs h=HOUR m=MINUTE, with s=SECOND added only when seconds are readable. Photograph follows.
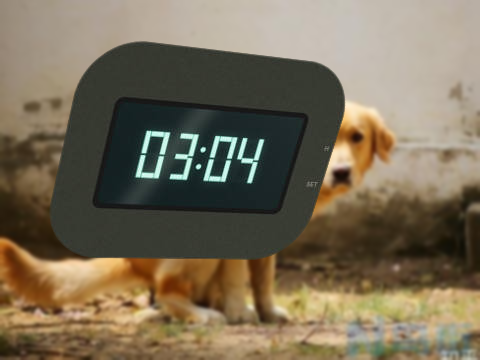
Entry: h=3 m=4
